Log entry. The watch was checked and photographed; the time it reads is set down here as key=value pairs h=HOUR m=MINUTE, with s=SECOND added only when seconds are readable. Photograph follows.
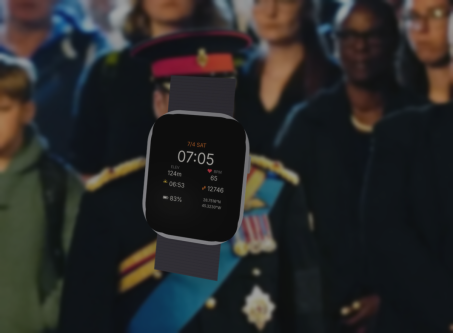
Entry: h=7 m=5
